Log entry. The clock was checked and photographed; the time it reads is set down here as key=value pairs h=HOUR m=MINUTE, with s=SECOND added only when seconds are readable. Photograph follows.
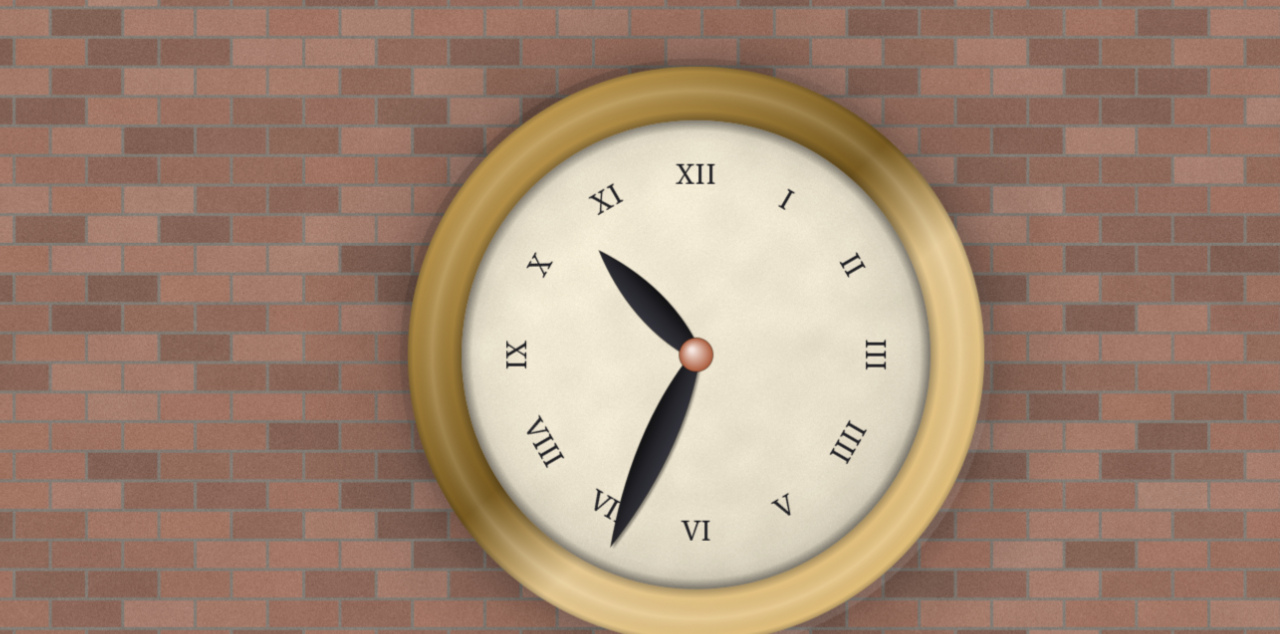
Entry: h=10 m=34
